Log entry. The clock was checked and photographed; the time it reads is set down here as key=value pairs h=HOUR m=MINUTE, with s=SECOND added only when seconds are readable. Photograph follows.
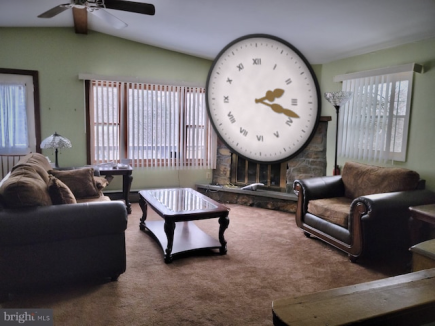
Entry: h=2 m=18
